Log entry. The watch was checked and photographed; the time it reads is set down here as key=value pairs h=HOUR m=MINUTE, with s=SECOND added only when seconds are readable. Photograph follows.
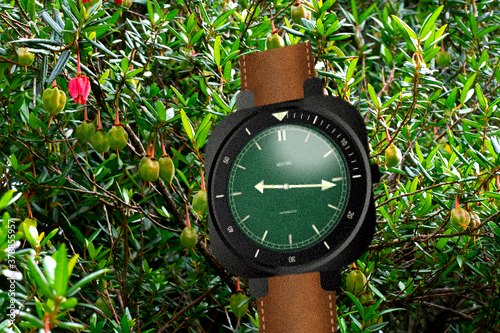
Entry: h=9 m=16
